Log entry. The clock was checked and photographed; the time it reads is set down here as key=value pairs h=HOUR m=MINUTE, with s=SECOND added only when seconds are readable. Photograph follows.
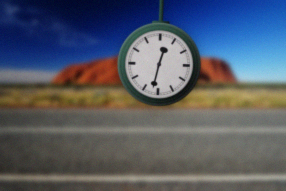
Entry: h=12 m=32
